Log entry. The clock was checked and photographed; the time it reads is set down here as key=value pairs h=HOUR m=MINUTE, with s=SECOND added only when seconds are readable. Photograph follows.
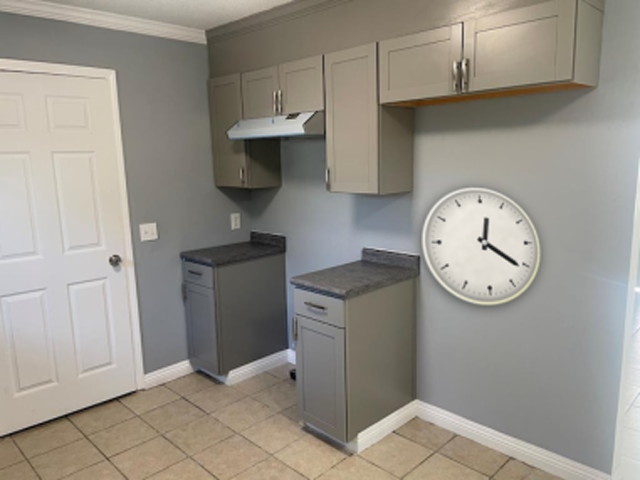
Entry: h=12 m=21
